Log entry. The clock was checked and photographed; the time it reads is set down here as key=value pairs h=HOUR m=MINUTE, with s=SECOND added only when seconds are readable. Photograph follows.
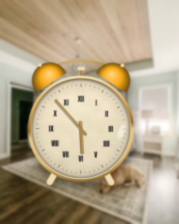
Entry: h=5 m=53
